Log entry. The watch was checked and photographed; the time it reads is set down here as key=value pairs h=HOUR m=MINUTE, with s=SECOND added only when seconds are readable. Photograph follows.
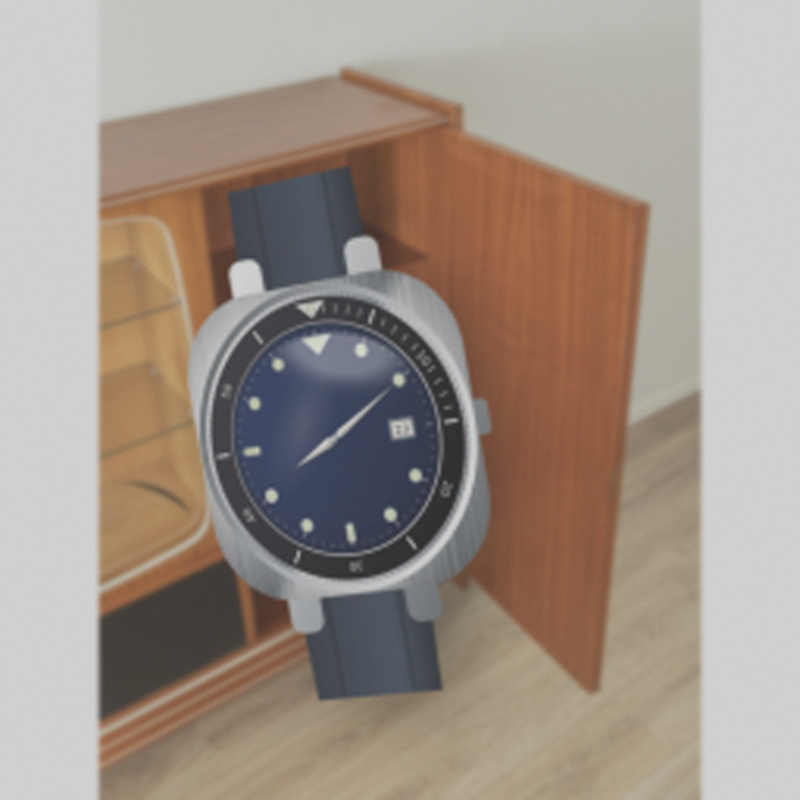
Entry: h=8 m=10
